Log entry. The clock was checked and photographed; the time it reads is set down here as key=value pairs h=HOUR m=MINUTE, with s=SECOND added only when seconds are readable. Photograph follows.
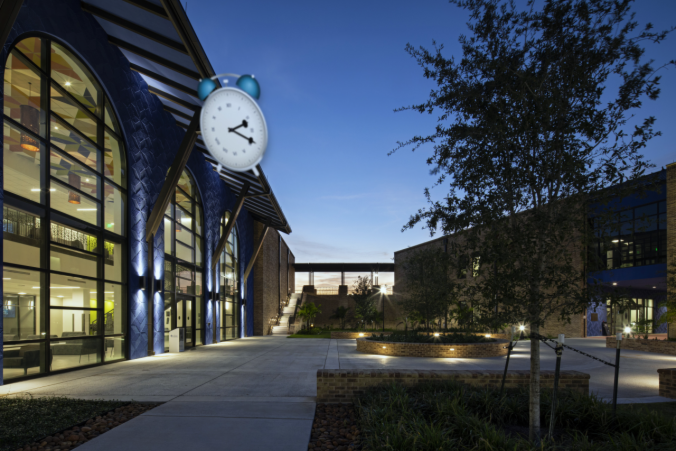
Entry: h=2 m=19
